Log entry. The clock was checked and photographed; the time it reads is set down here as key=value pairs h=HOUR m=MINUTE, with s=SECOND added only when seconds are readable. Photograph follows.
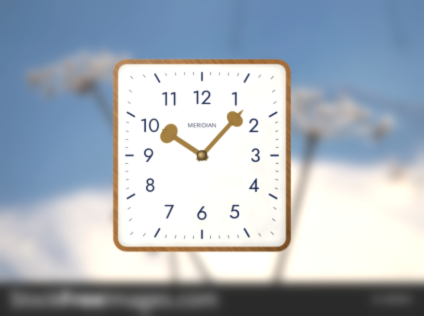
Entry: h=10 m=7
